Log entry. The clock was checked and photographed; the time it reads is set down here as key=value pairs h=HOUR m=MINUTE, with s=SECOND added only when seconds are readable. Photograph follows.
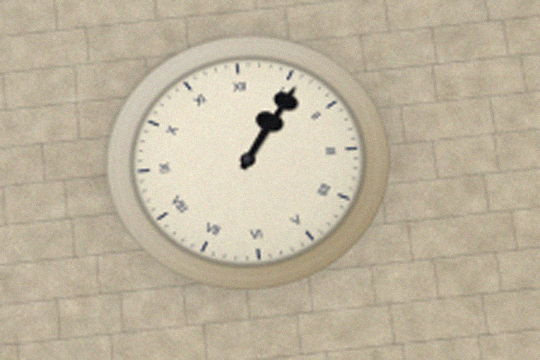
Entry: h=1 m=6
